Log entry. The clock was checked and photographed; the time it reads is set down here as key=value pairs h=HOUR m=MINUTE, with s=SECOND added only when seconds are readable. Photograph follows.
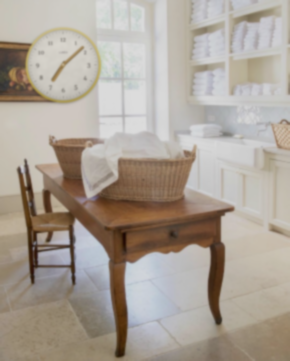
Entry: h=7 m=8
